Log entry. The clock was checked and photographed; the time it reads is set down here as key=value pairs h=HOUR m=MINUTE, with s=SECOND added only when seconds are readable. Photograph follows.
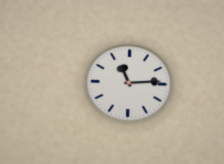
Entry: h=11 m=14
